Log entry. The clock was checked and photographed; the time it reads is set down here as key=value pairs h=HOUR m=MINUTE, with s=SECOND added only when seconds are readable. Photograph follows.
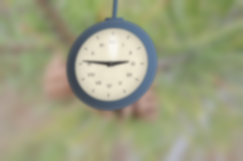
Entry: h=2 m=46
